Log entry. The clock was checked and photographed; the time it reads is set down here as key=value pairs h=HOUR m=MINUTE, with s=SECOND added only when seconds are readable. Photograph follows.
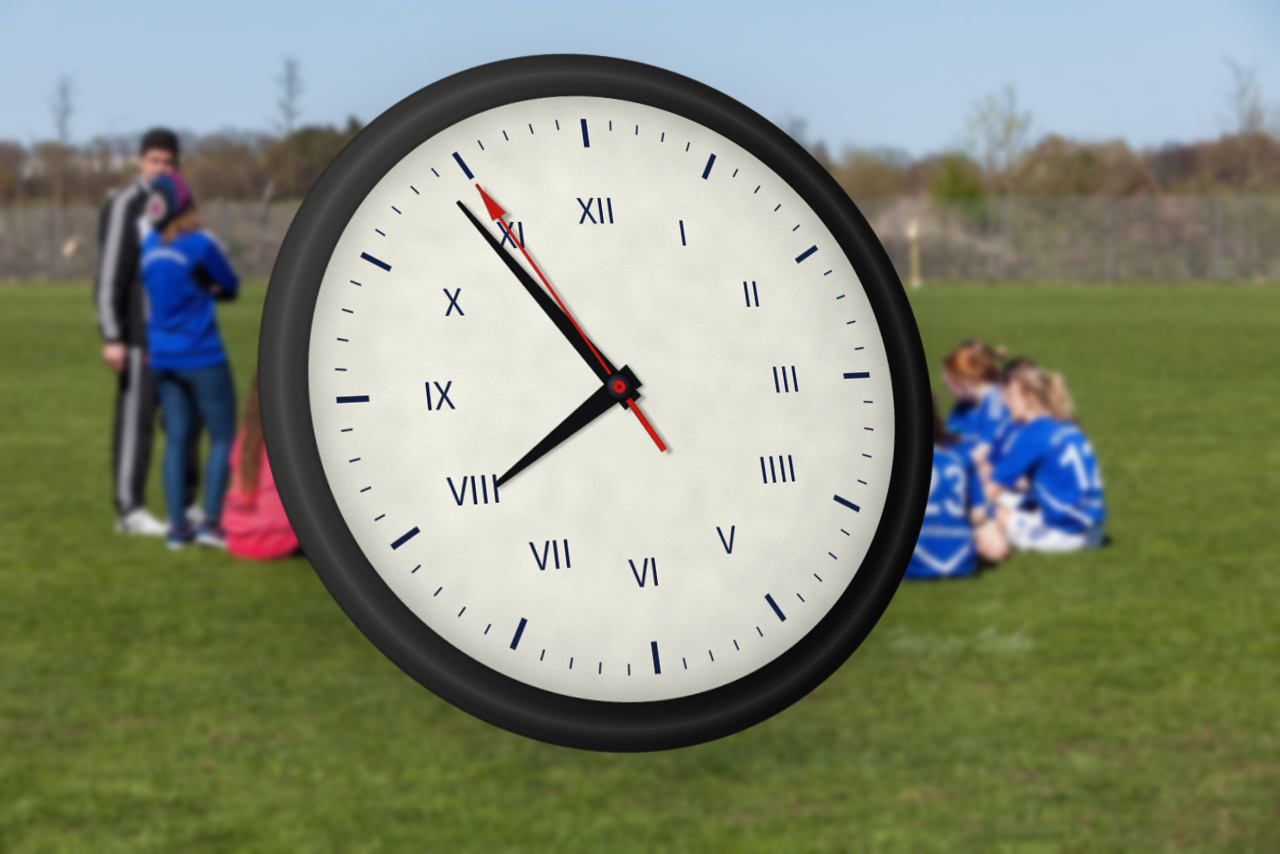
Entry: h=7 m=53 s=55
